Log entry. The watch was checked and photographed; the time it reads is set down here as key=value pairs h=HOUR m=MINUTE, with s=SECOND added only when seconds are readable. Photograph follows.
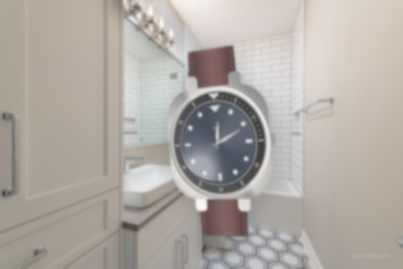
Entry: h=12 m=11
